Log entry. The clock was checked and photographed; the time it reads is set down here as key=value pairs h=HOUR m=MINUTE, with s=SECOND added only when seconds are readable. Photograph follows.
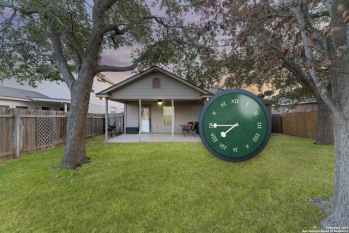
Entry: h=7 m=45
